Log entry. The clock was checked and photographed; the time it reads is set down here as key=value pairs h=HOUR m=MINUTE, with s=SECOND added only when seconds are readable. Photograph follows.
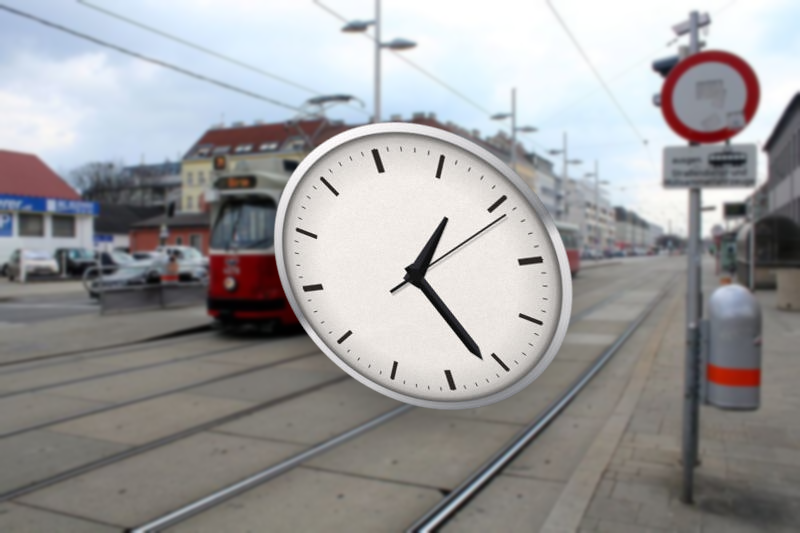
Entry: h=1 m=26 s=11
